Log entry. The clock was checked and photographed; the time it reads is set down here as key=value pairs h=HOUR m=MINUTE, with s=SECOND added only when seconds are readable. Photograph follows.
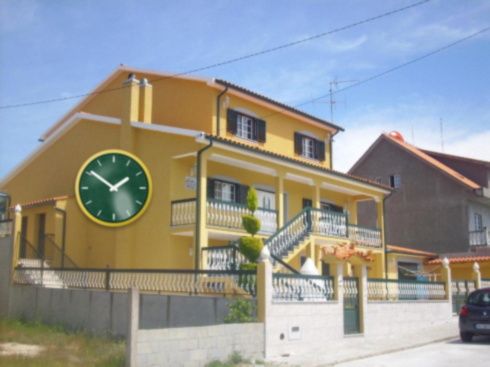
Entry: h=1 m=51
